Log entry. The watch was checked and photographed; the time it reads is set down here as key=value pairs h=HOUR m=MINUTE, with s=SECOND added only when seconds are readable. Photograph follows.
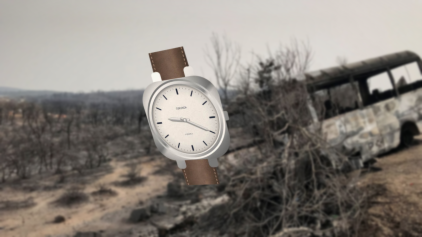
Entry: h=9 m=20
